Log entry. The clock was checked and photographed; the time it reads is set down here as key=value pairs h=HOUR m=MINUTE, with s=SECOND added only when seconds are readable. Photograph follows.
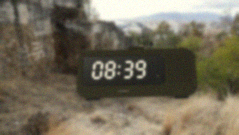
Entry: h=8 m=39
